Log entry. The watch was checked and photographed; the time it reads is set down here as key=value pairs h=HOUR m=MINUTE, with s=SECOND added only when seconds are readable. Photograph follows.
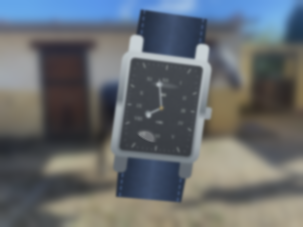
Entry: h=7 m=58
